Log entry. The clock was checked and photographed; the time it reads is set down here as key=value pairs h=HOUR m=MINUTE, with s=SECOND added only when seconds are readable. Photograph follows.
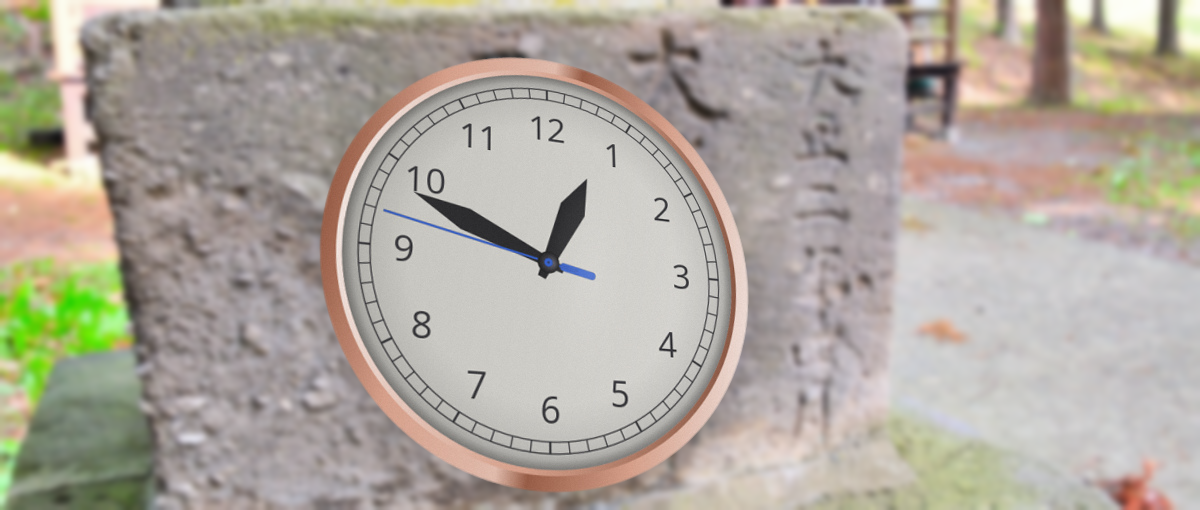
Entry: h=12 m=48 s=47
